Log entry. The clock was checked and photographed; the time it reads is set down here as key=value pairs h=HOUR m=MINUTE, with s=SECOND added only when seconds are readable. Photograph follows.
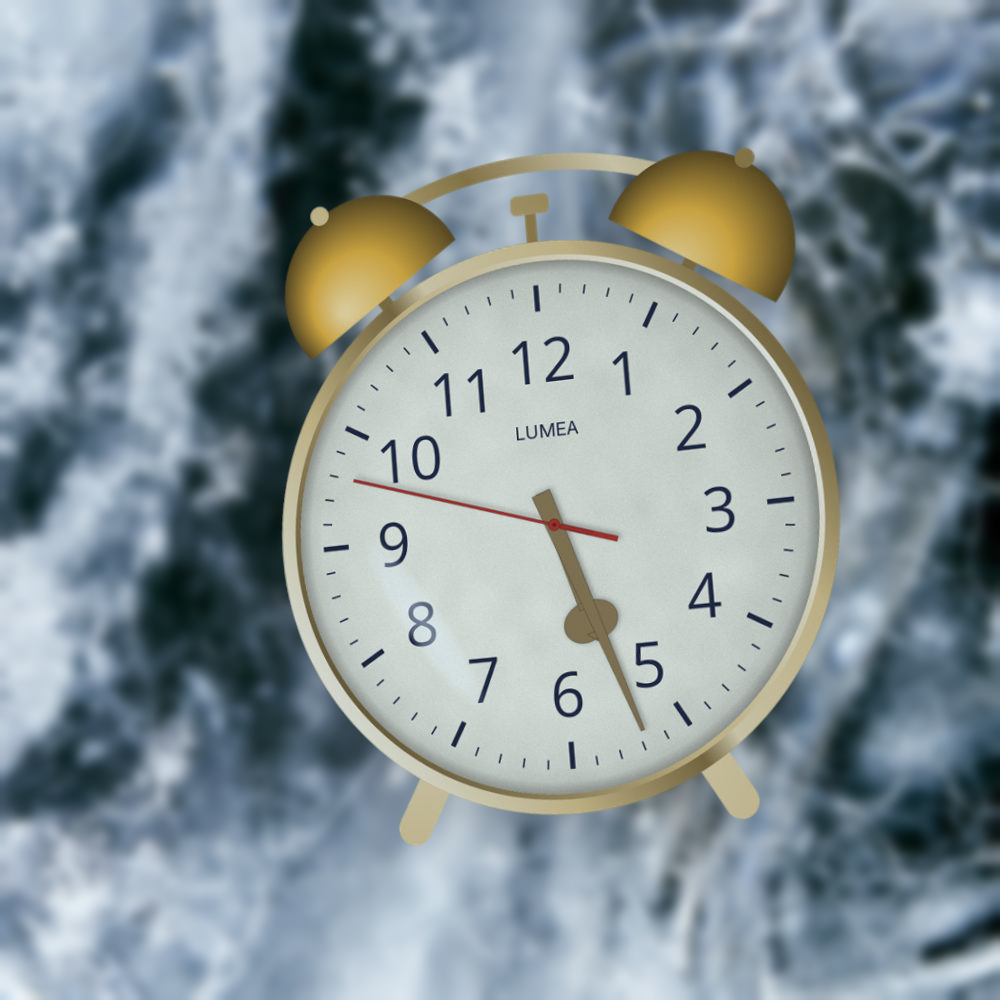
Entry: h=5 m=26 s=48
